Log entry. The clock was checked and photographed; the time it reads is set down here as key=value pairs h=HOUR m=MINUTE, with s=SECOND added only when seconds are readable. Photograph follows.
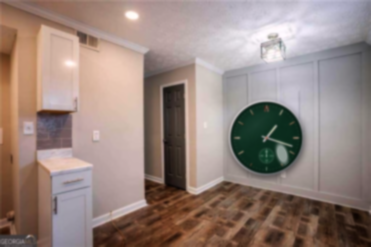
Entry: h=1 m=18
